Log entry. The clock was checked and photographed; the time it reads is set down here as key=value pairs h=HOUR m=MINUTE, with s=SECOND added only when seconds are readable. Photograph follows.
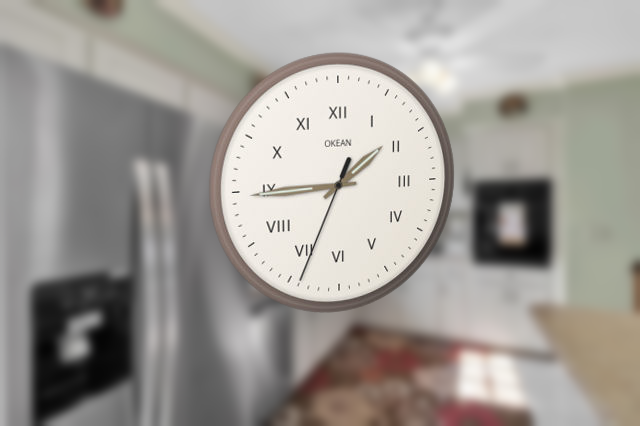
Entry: h=1 m=44 s=34
